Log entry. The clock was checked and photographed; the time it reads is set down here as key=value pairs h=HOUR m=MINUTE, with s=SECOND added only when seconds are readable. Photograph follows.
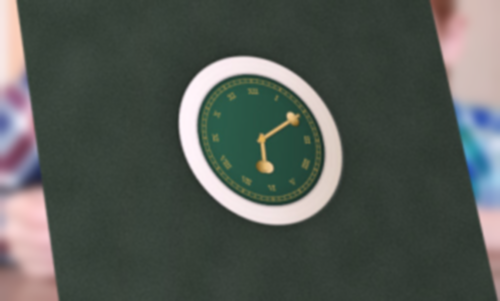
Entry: h=6 m=10
